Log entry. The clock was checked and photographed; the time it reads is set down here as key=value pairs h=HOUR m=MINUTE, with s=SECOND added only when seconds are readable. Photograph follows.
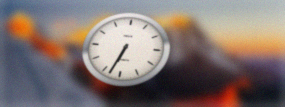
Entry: h=6 m=33
